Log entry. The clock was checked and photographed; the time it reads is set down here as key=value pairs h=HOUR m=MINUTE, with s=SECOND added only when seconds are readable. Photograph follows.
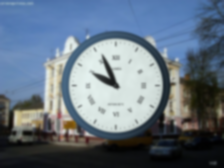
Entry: h=9 m=56
